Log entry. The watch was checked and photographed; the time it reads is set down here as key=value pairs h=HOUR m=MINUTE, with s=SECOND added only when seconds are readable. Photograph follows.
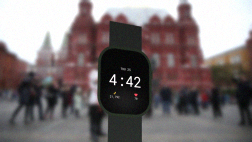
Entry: h=4 m=42
